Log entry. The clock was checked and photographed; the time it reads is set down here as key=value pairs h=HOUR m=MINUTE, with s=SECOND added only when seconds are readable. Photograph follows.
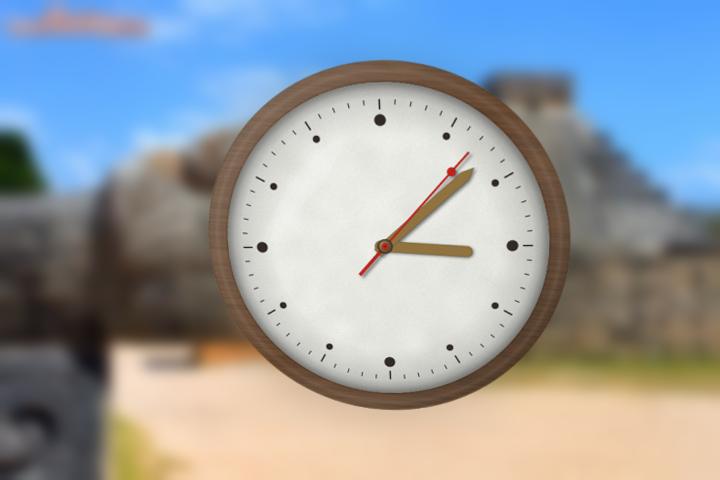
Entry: h=3 m=8 s=7
